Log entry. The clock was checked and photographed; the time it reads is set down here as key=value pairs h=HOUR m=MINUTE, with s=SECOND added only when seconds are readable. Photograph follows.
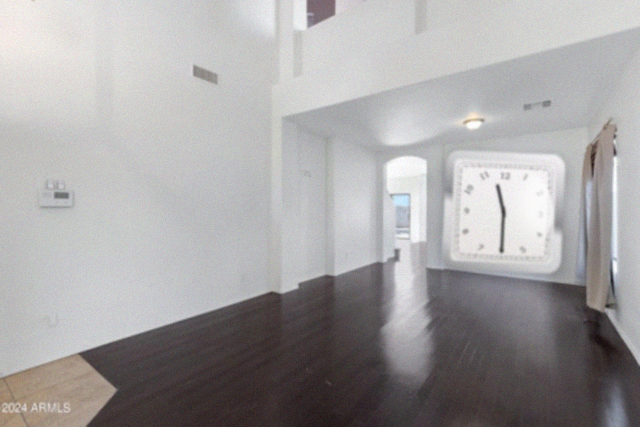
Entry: h=11 m=30
